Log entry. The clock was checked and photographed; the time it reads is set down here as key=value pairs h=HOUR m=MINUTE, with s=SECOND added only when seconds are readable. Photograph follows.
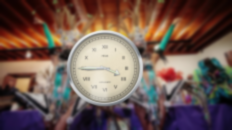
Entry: h=3 m=45
